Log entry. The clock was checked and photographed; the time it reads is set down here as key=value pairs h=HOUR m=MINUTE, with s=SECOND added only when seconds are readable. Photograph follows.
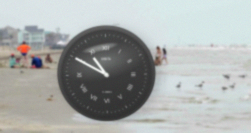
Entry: h=10 m=50
